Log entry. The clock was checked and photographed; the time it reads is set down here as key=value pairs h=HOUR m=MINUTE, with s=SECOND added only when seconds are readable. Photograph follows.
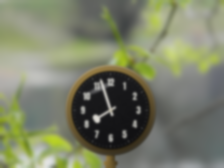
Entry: h=7 m=57
